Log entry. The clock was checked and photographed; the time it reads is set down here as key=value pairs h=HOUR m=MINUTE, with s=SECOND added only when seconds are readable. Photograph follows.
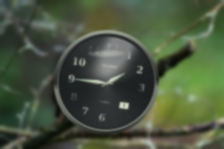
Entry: h=1 m=45
